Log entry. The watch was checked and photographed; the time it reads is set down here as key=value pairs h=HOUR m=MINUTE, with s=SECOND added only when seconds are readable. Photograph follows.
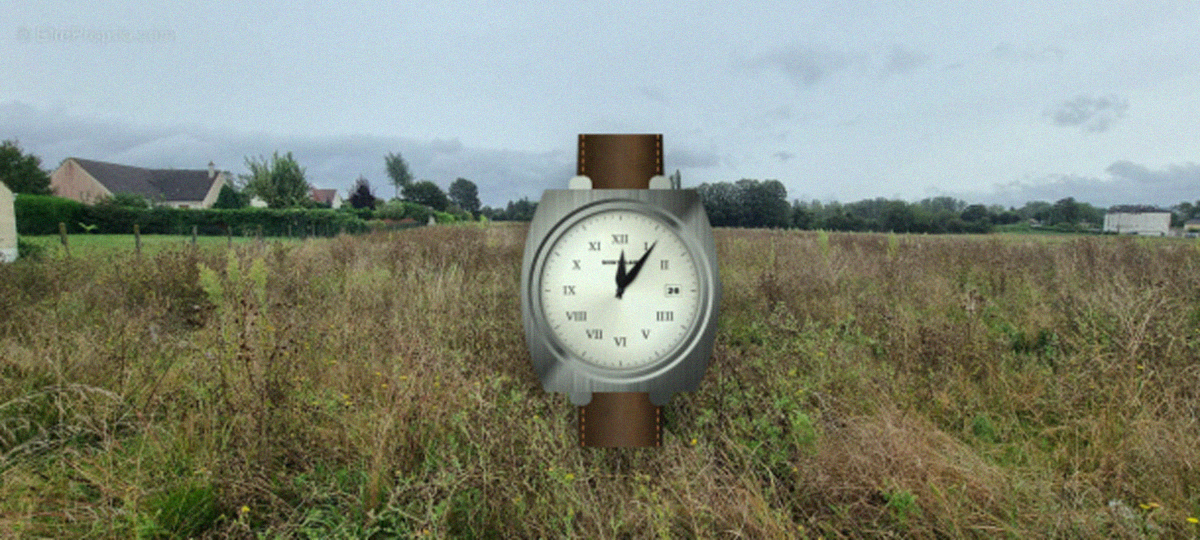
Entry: h=12 m=6
